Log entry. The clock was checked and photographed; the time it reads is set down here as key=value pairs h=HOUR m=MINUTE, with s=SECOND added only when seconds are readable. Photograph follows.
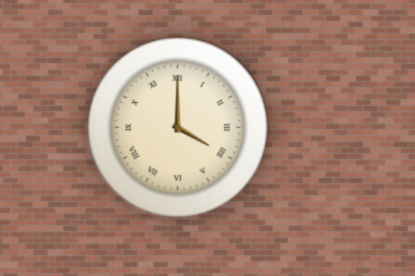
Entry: h=4 m=0
